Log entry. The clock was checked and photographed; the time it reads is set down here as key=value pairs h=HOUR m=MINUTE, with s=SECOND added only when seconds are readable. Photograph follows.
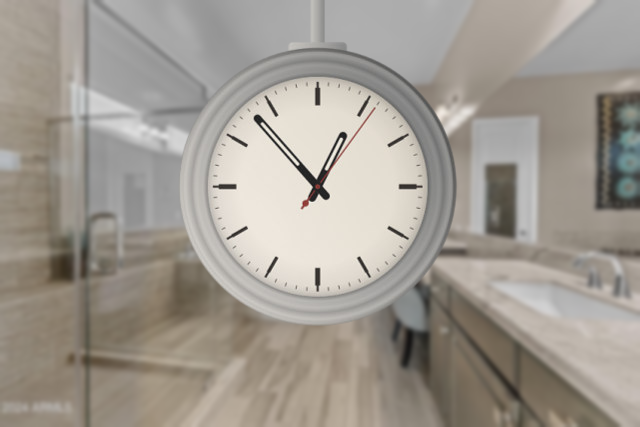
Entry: h=12 m=53 s=6
